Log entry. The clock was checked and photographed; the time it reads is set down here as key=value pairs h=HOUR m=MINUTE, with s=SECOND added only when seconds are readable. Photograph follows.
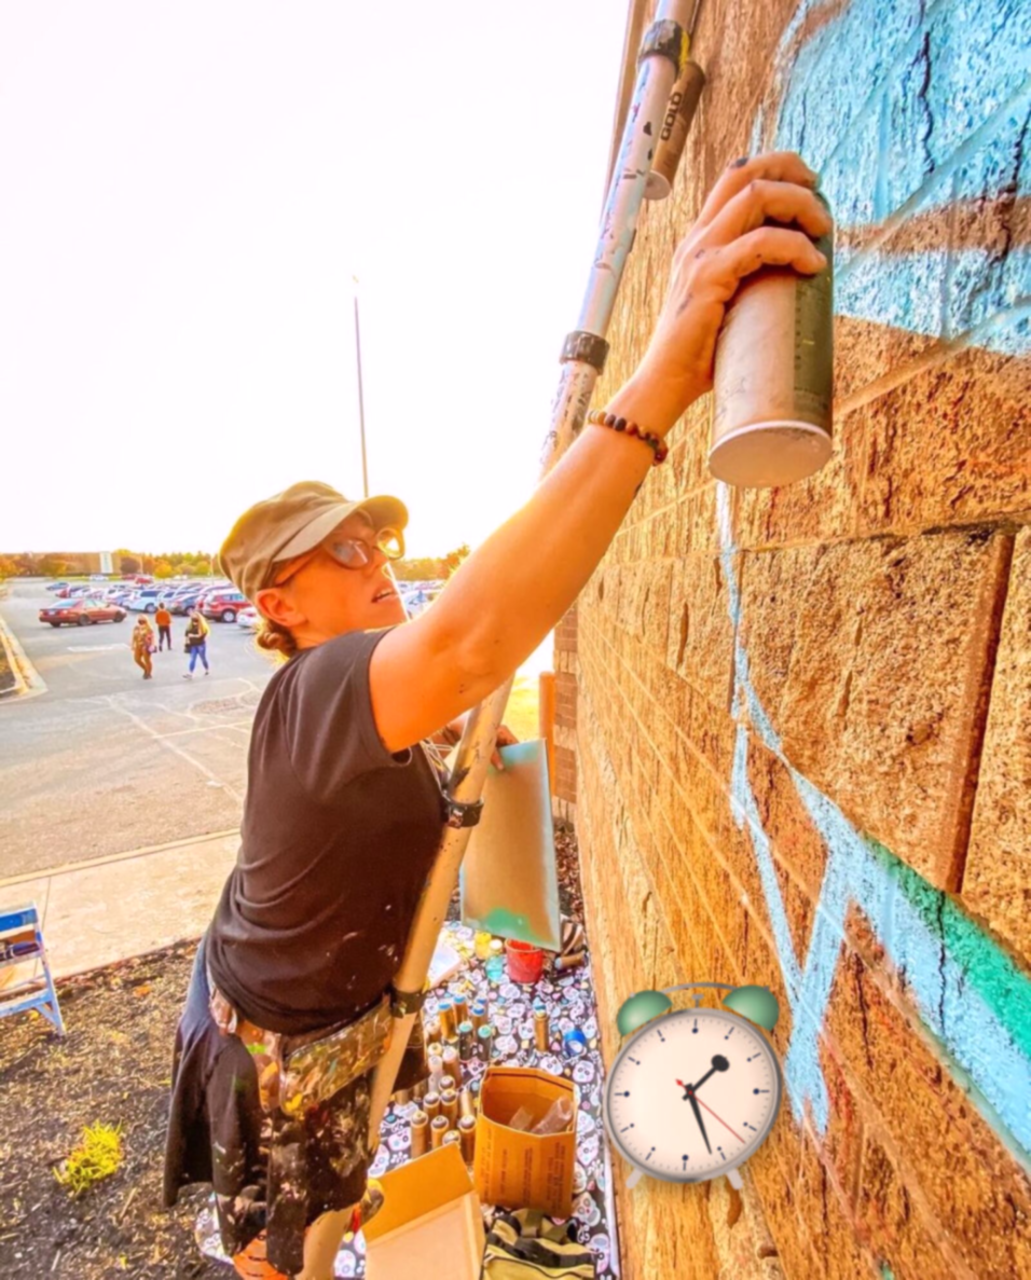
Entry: h=1 m=26 s=22
